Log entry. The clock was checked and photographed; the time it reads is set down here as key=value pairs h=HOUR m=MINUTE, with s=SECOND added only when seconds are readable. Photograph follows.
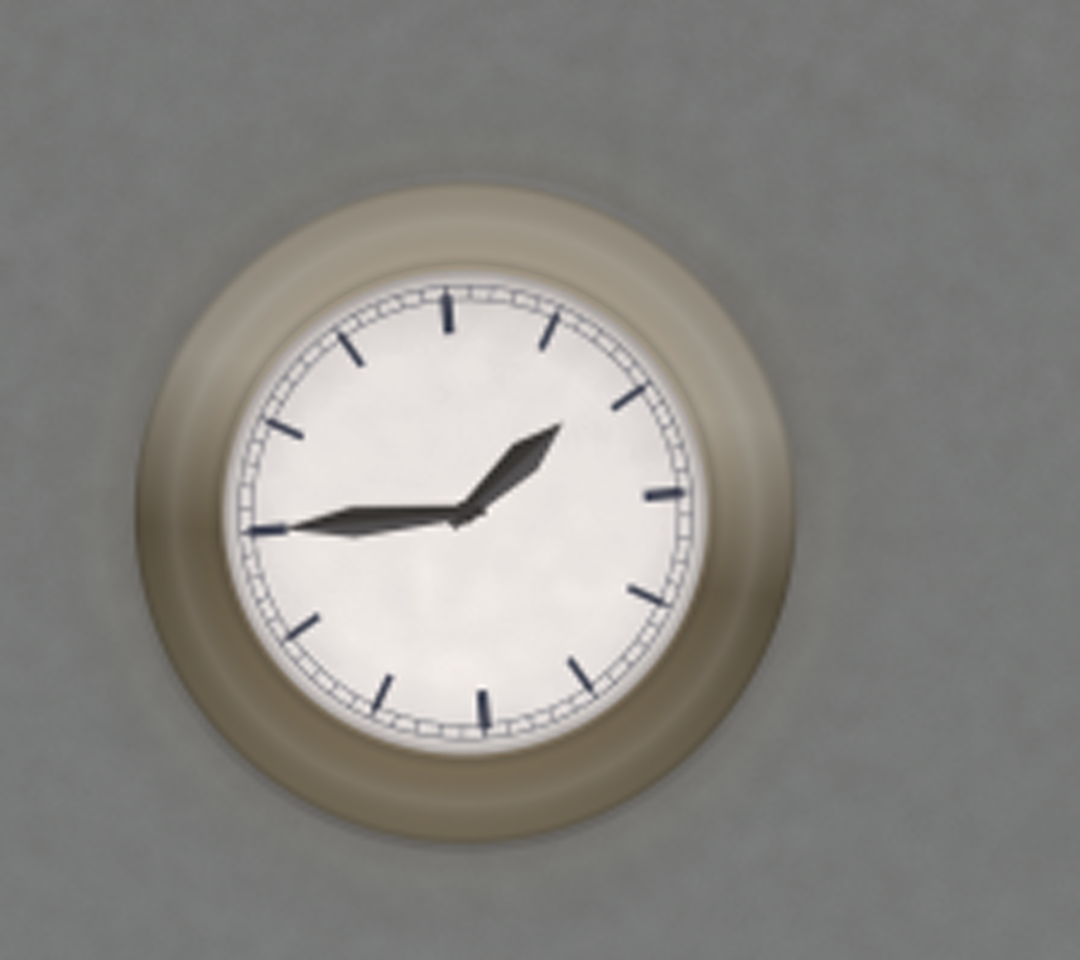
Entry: h=1 m=45
